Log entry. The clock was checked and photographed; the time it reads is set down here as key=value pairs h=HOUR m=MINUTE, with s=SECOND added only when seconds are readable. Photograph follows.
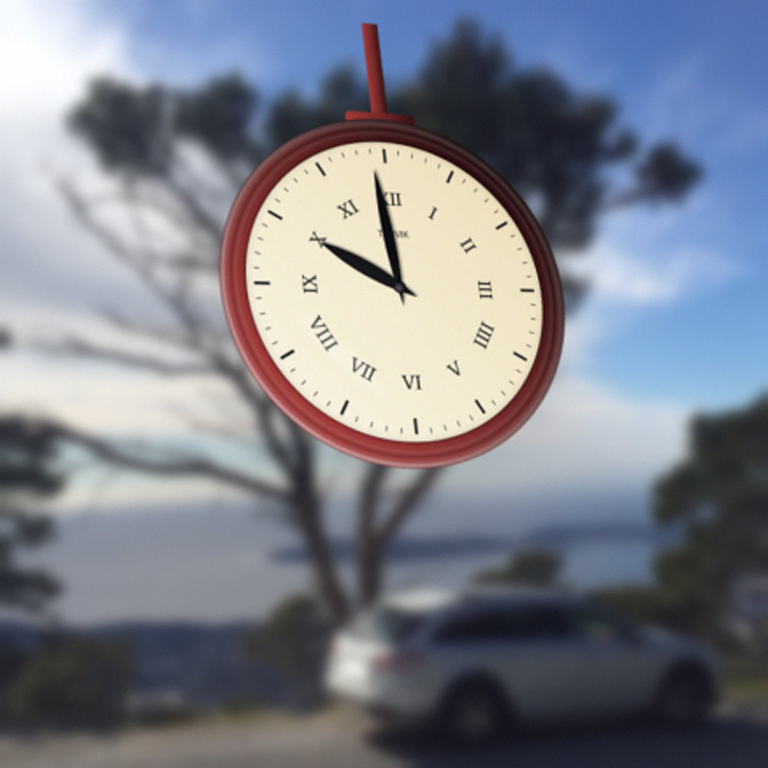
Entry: h=9 m=59
